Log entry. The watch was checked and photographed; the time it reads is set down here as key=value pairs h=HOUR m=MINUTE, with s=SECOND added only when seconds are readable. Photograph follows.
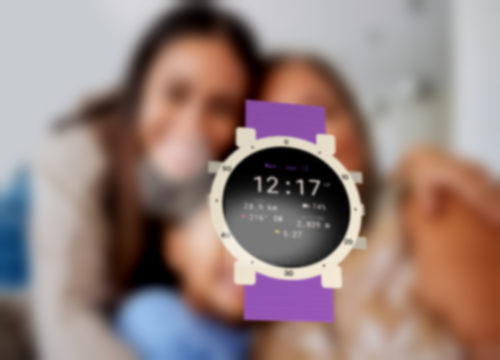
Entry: h=12 m=17
